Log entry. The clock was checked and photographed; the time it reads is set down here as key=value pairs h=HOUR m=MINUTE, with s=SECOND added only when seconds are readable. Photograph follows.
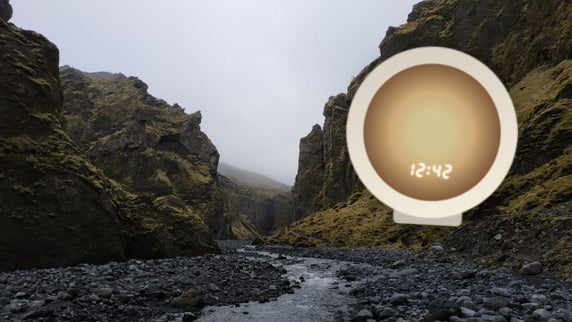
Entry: h=12 m=42
